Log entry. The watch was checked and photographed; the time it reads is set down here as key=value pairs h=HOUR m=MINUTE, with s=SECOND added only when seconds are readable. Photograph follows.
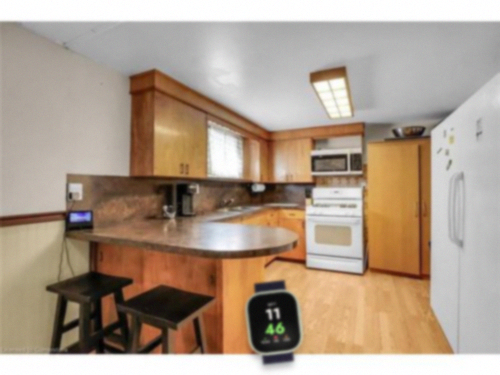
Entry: h=11 m=46
